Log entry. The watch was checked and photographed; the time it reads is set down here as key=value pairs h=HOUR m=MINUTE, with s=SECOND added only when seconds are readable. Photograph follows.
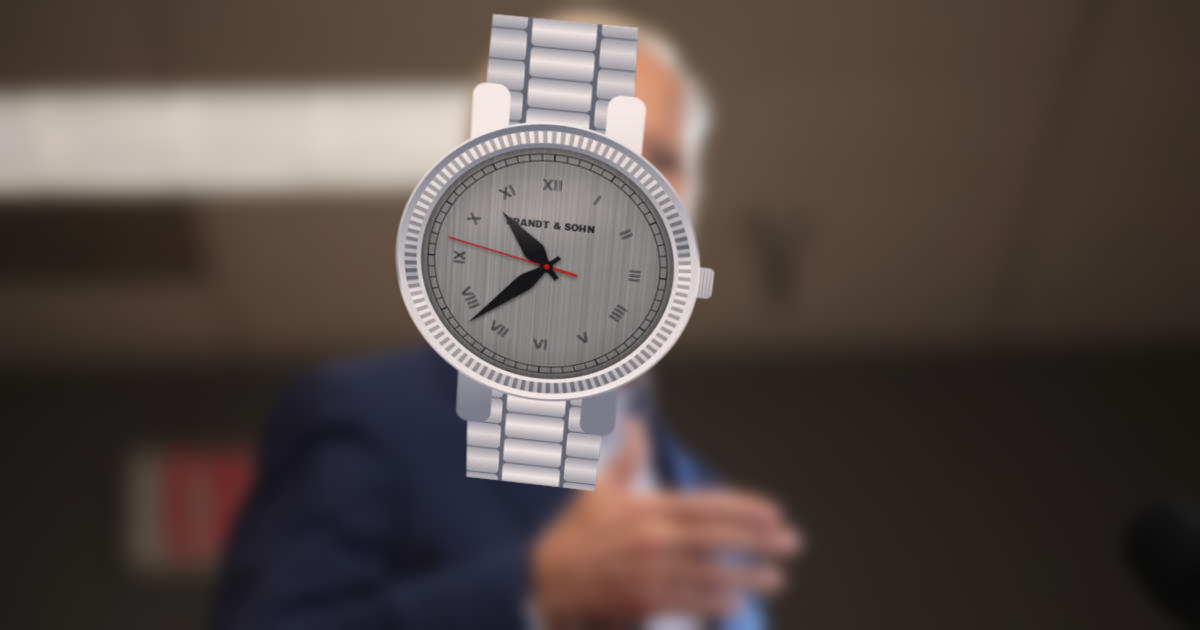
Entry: h=10 m=37 s=47
